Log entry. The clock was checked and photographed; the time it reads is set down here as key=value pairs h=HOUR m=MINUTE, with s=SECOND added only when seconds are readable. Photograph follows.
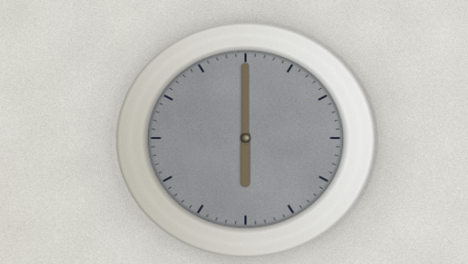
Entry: h=6 m=0
